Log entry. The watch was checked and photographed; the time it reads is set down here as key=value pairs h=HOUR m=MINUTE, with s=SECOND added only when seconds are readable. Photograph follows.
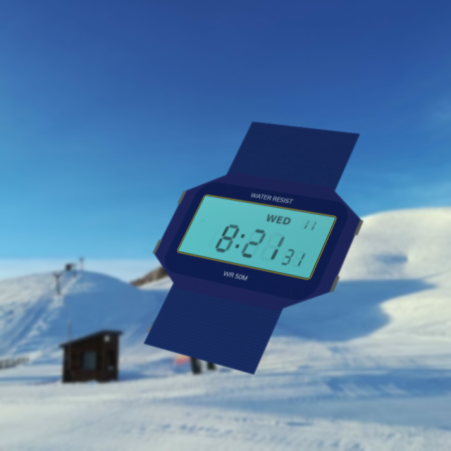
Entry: h=8 m=21 s=31
